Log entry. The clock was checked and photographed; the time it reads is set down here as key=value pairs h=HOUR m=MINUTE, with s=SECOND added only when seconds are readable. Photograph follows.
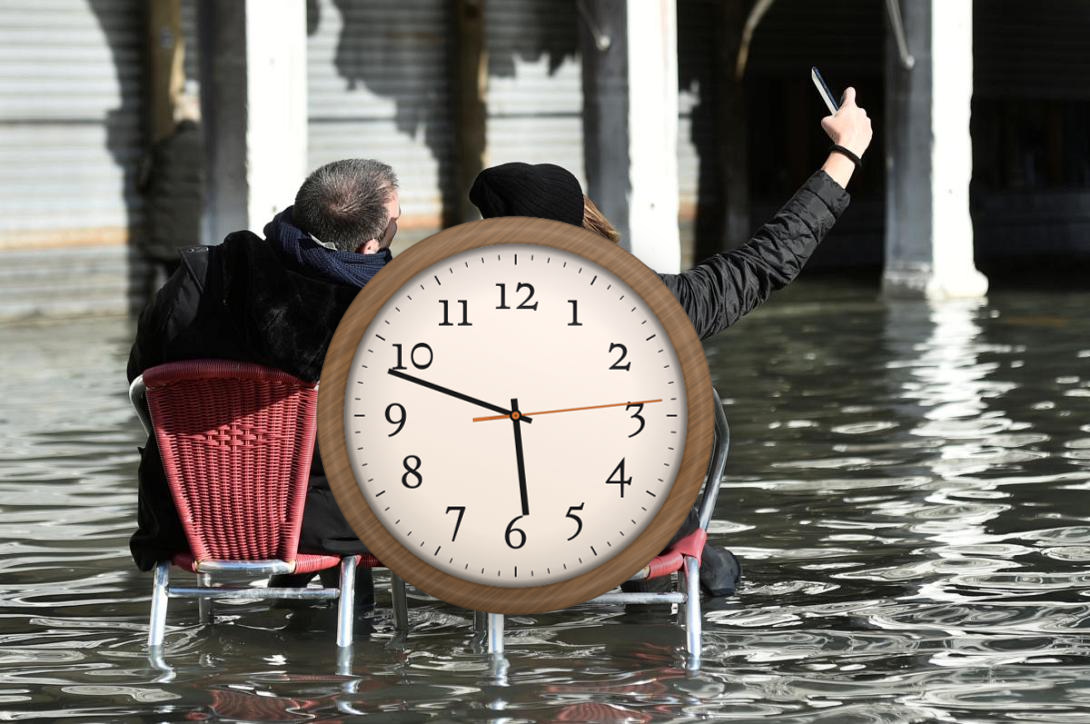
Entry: h=5 m=48 s=14
